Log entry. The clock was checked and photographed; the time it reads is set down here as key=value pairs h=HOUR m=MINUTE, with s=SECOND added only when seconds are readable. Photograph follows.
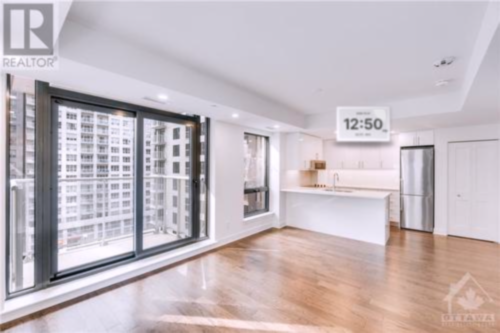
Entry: h=12 m=50
